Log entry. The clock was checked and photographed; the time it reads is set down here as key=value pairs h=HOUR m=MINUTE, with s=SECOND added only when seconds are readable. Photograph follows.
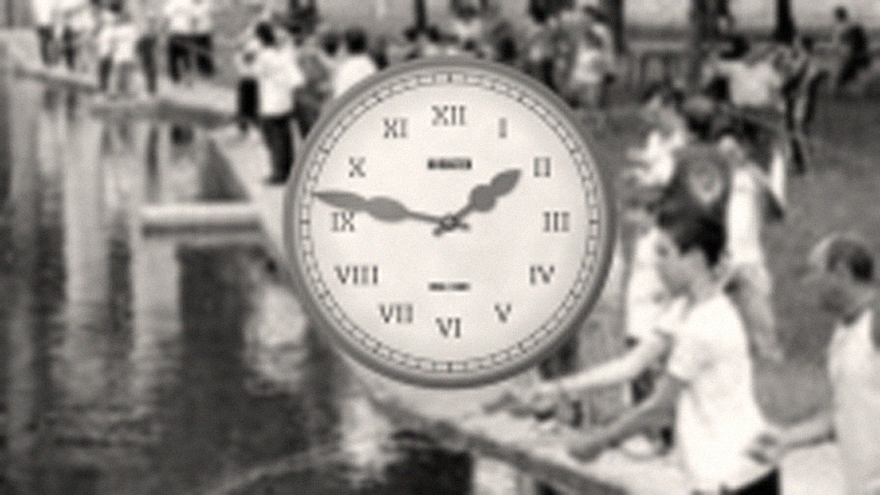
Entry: h=1 m=47
